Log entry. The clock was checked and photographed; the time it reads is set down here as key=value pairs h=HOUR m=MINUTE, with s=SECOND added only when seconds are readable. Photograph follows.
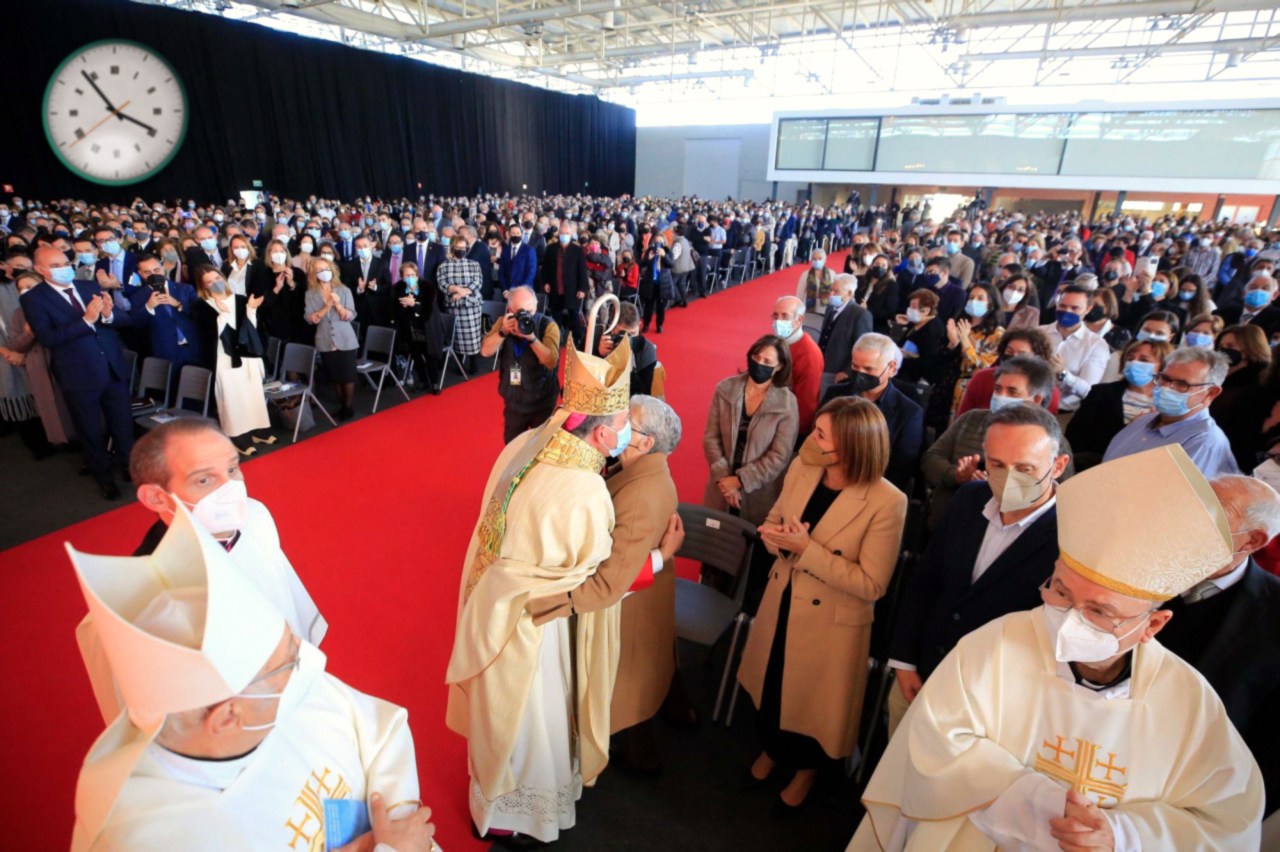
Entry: h=3 m=53 s=39
